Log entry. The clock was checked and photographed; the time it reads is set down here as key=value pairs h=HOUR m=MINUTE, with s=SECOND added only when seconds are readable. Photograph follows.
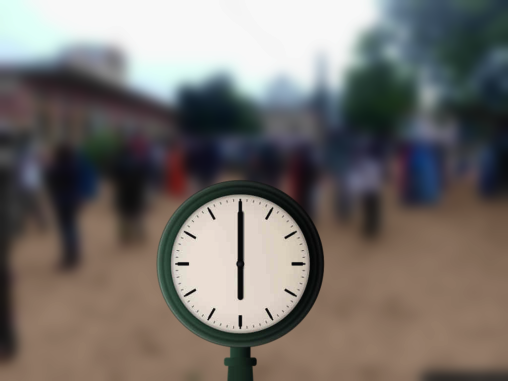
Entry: h=6 m=0
